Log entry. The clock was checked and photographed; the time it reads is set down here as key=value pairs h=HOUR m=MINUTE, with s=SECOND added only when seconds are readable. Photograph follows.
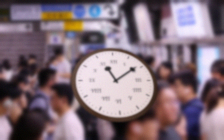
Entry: h=11 m=9
